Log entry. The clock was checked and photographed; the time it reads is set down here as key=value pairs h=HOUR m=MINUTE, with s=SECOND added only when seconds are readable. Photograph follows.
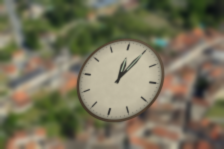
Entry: h=12 m=5
